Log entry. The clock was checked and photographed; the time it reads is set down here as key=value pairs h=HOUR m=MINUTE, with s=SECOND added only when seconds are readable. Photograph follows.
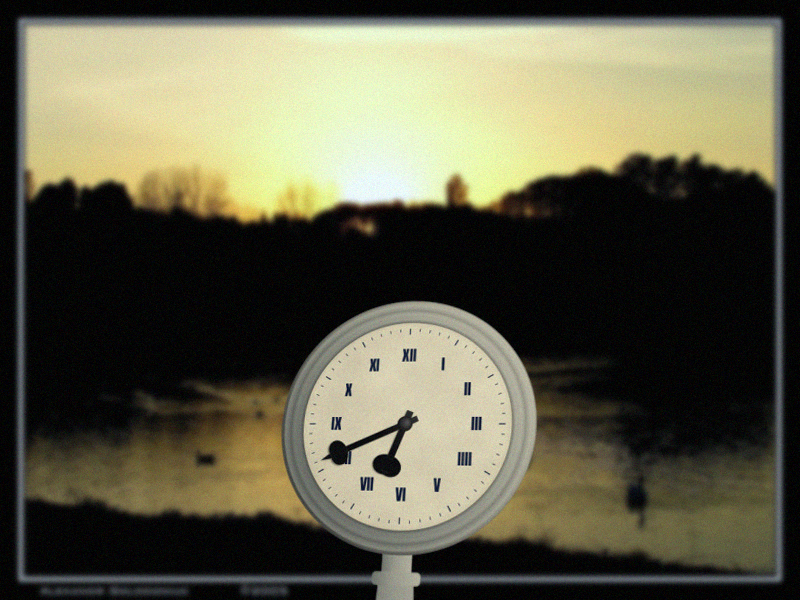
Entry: h=6 m=41
